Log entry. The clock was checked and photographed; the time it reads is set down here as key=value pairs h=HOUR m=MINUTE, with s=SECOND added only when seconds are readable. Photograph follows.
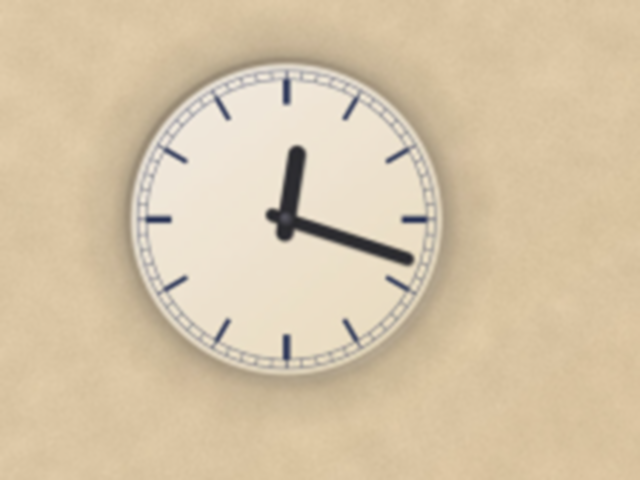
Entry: h=12 m=18
